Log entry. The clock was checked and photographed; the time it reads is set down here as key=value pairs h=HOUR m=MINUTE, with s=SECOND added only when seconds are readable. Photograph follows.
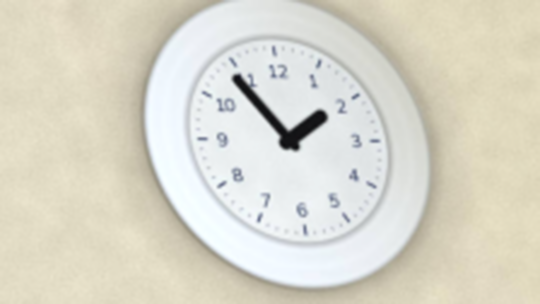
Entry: h=1 m=54
